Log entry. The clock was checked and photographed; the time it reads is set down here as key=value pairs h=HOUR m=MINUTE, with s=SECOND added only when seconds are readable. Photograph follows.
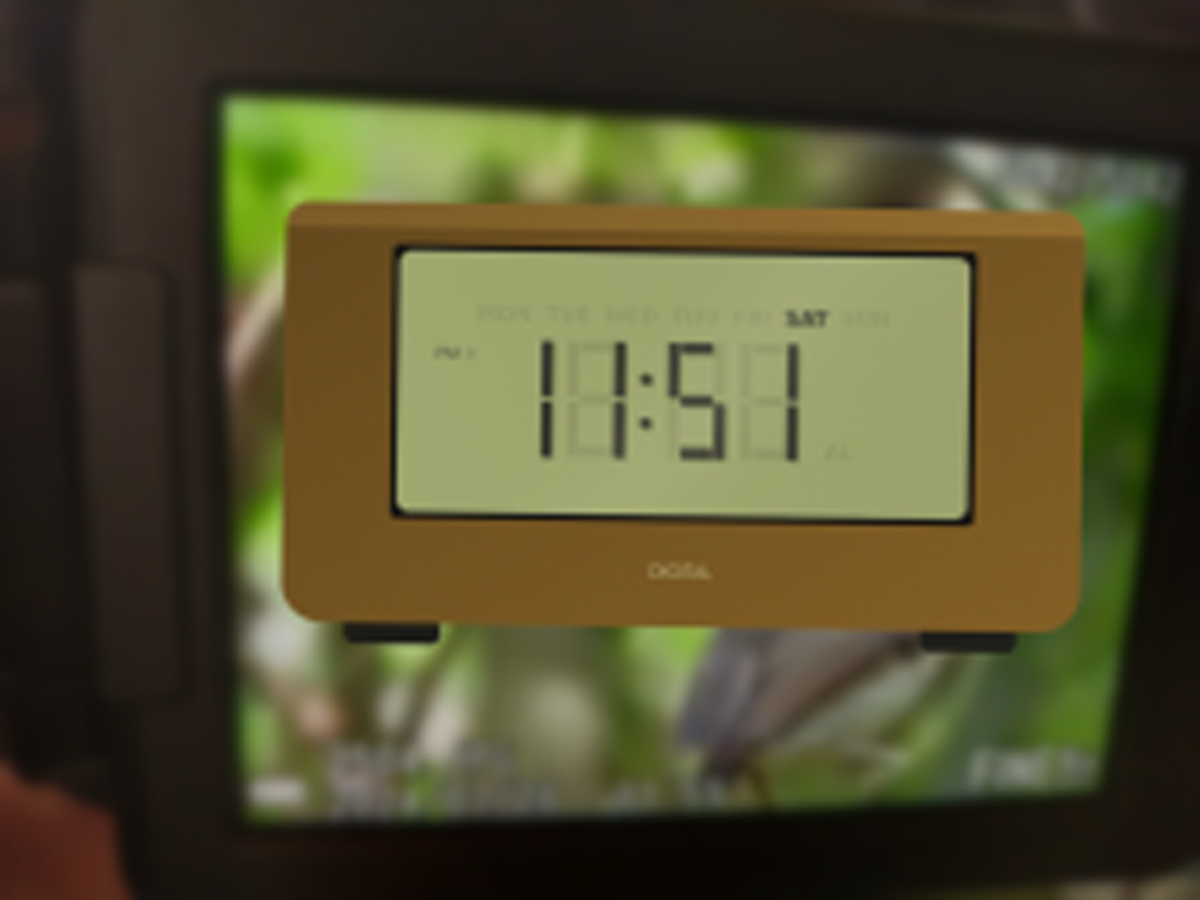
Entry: h=11 m=51
